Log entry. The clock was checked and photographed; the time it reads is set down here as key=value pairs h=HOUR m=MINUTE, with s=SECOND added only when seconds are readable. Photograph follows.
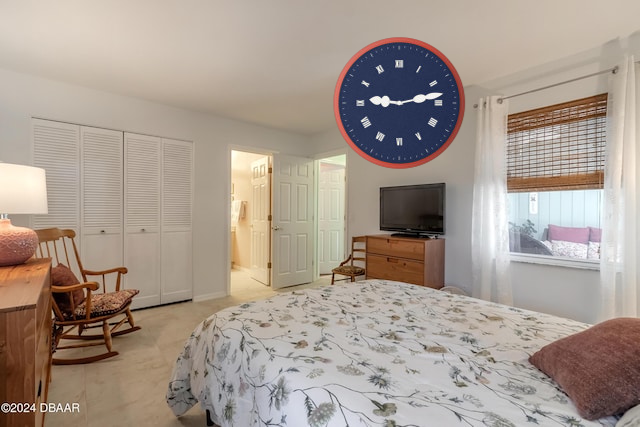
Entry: h=9 m=13
